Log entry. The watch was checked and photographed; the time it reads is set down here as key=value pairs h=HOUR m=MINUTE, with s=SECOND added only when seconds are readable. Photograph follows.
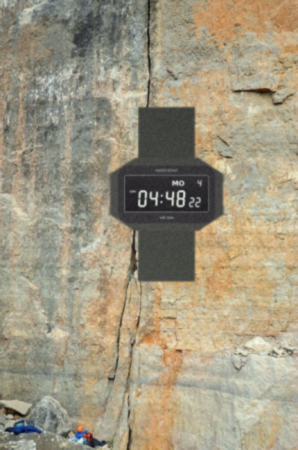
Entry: h=4 m=48 s=22
